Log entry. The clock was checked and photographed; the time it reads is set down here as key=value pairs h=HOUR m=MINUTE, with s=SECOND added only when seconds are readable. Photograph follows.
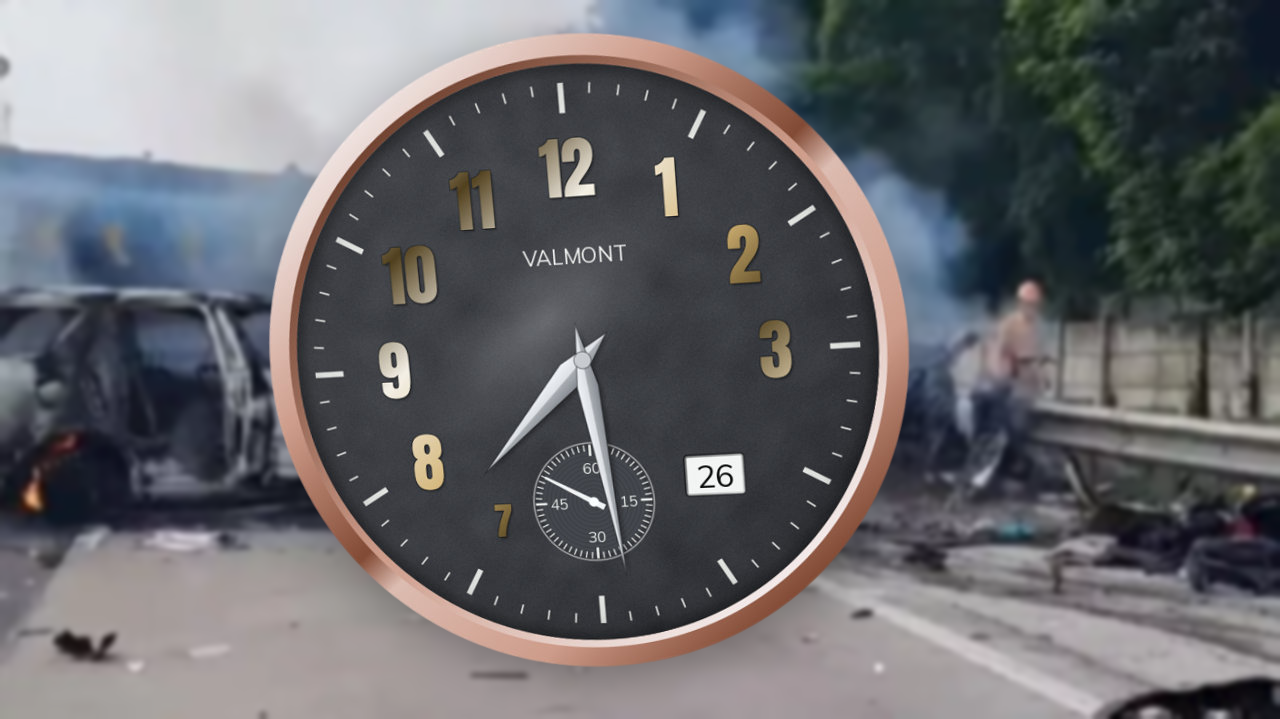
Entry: h=7 m=28 s=50
